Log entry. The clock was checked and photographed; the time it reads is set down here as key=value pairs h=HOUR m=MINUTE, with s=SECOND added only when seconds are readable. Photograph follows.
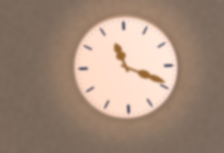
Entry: h=11 m=19
